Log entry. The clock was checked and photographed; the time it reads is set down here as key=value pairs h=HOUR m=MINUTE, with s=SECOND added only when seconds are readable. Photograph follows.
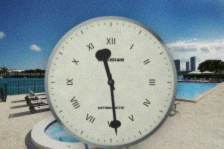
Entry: h=11 m=29
